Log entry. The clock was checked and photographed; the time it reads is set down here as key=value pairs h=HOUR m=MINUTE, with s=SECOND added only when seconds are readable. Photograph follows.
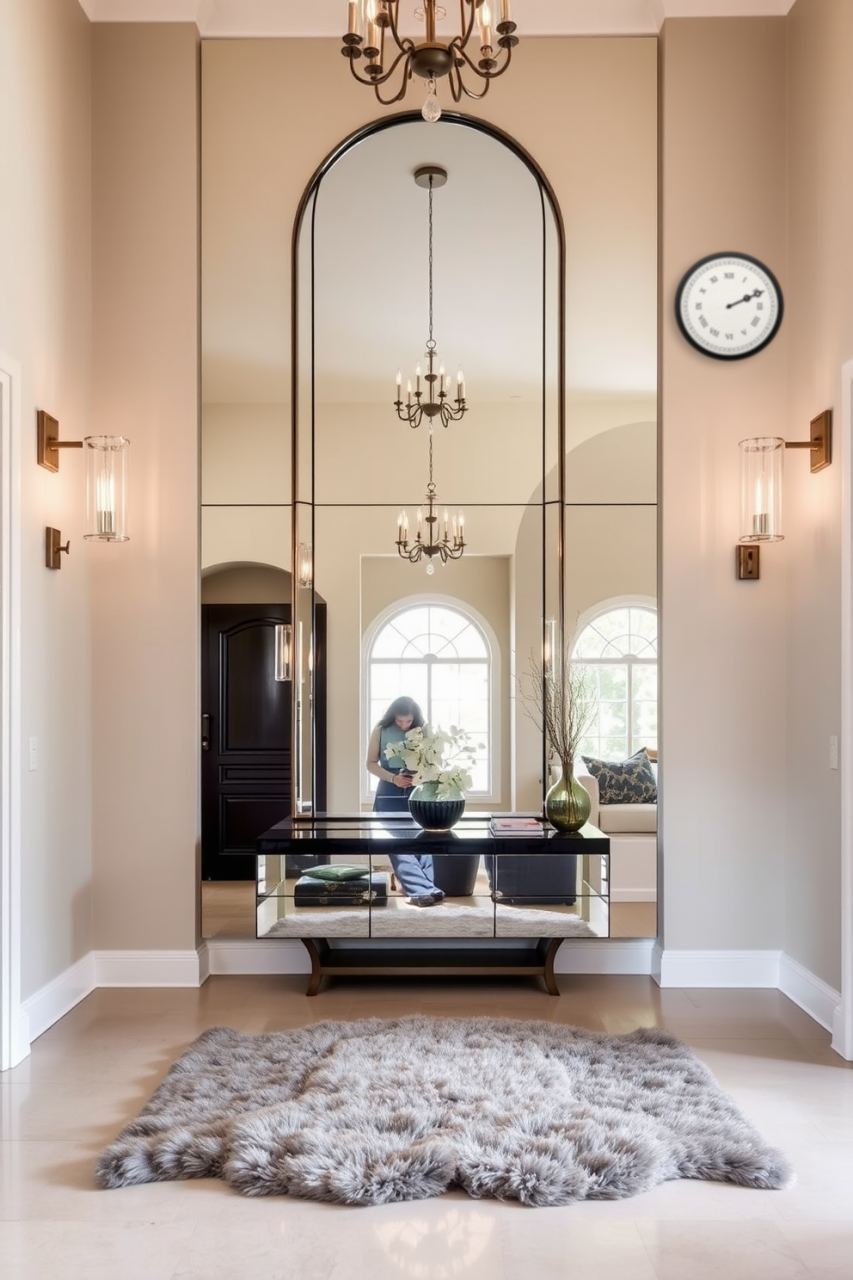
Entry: h=2 m=11
